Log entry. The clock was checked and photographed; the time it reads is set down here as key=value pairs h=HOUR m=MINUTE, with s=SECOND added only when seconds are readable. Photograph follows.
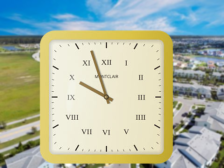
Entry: h=9 m=57
